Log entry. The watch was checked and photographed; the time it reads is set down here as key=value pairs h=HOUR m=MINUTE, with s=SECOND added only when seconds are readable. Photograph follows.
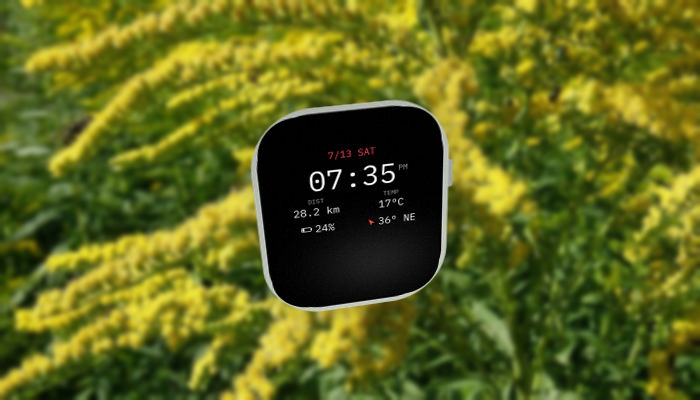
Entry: h=7 m=35
